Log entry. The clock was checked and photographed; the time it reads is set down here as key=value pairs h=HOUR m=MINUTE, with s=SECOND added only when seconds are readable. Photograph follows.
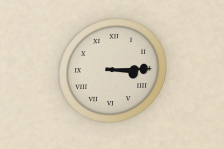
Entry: h=3 m=15
